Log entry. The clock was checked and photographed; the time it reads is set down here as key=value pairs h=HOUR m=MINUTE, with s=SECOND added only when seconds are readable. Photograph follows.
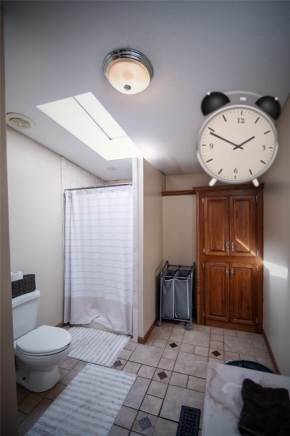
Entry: h=1 m=49
